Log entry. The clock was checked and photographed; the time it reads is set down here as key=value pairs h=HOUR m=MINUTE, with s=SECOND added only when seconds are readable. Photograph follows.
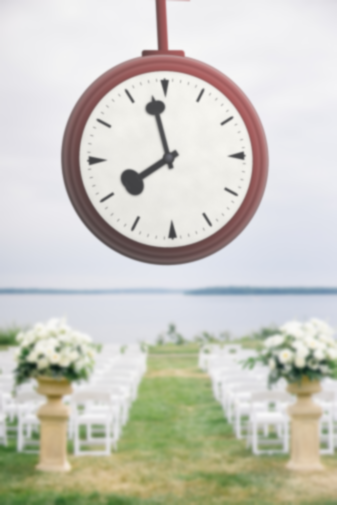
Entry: h=7 m=58
